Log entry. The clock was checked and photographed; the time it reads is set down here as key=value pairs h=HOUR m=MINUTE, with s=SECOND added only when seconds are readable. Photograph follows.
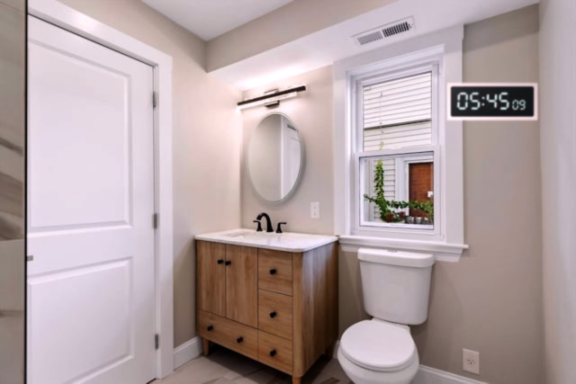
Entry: h=5 m=45
